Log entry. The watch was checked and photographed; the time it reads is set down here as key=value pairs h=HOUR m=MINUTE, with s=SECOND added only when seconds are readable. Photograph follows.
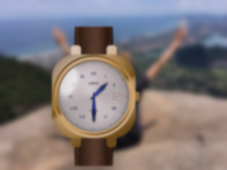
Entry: h=1 m=30
